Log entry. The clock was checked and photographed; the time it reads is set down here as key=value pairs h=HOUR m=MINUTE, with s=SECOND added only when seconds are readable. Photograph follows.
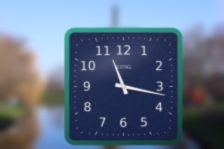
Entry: h=11 m=17
